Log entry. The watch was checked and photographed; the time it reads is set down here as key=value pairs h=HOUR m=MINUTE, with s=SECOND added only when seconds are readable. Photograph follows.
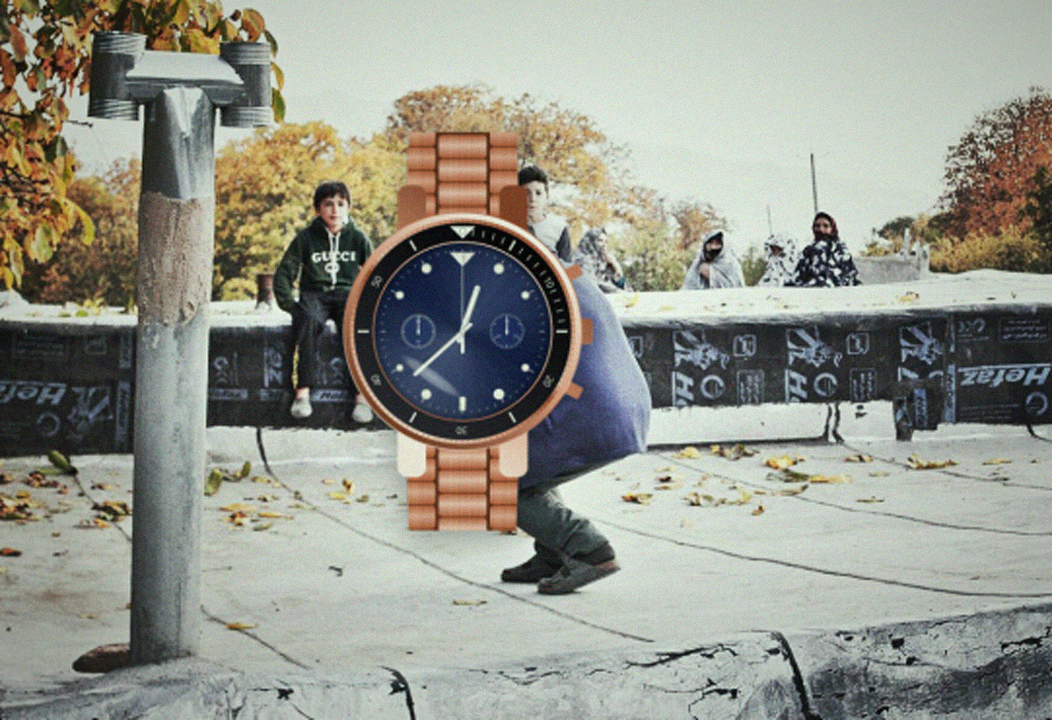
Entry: h=12 m=38
